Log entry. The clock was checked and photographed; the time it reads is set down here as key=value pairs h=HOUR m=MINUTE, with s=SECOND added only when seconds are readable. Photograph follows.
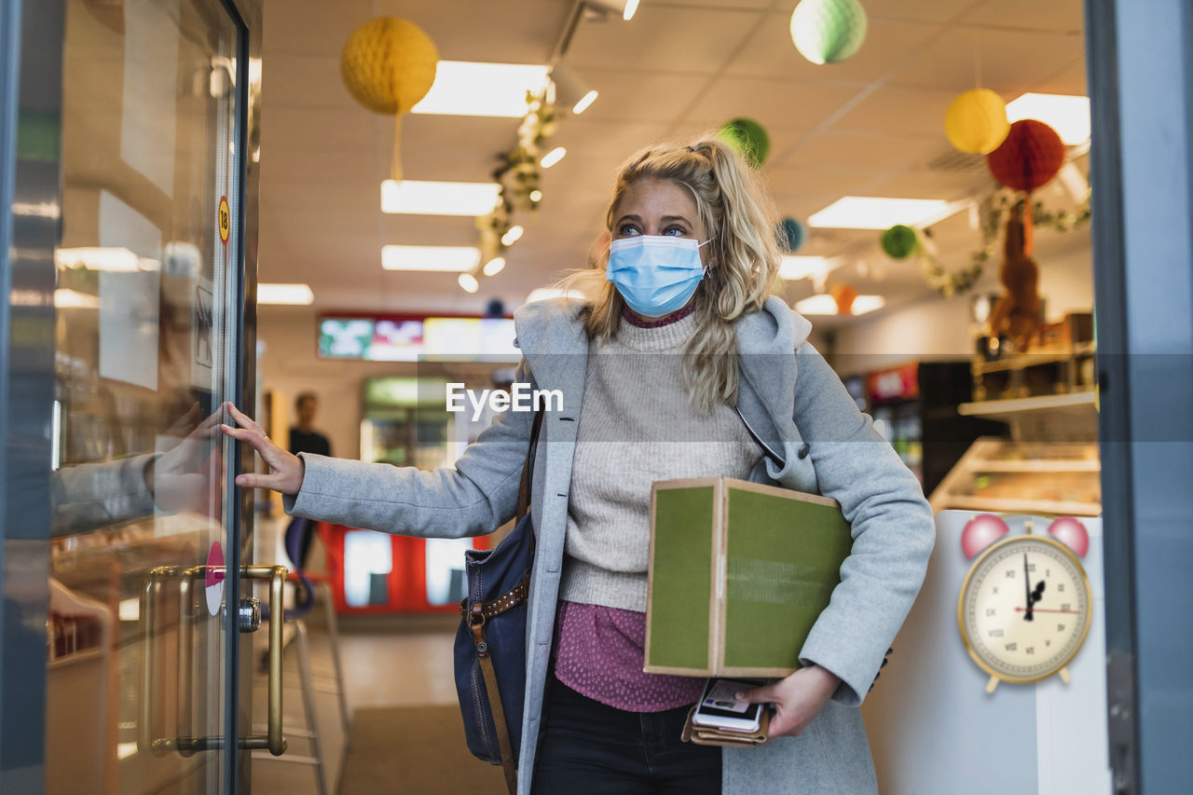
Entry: h=12 m=59 s=16
